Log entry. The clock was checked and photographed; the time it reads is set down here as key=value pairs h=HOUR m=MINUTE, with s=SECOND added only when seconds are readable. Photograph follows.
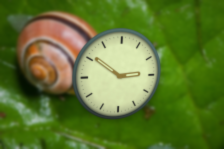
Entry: h=2 m=51
